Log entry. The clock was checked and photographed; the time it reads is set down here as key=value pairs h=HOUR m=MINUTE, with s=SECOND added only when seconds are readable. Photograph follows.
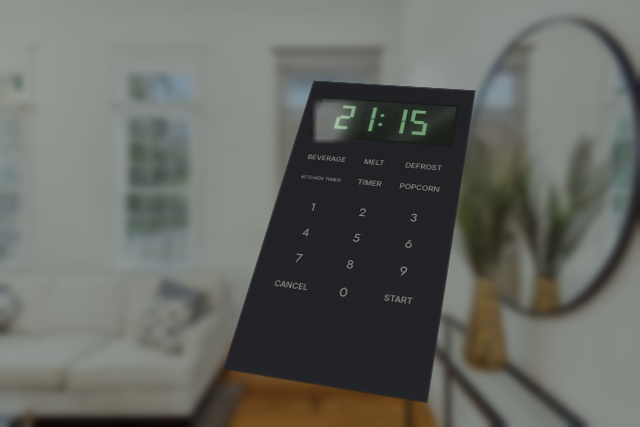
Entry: h=21 m=15
